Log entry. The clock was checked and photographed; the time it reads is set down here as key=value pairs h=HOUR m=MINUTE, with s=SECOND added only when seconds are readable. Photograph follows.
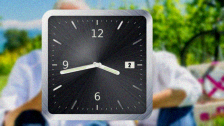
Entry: h=3 m=43
